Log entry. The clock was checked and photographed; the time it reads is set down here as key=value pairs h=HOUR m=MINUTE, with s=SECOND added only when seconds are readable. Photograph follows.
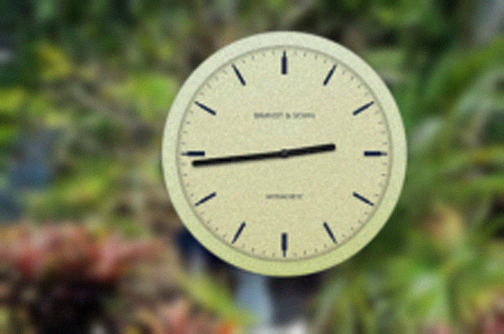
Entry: h=2 m=44
